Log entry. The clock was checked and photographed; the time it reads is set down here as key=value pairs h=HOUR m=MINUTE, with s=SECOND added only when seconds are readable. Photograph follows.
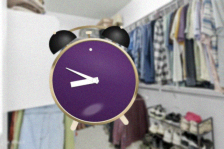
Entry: h=8 m=50
